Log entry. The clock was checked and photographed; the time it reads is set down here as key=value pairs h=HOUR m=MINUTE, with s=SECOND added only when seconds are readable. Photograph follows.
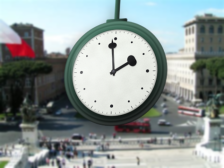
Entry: h=1 m=59
